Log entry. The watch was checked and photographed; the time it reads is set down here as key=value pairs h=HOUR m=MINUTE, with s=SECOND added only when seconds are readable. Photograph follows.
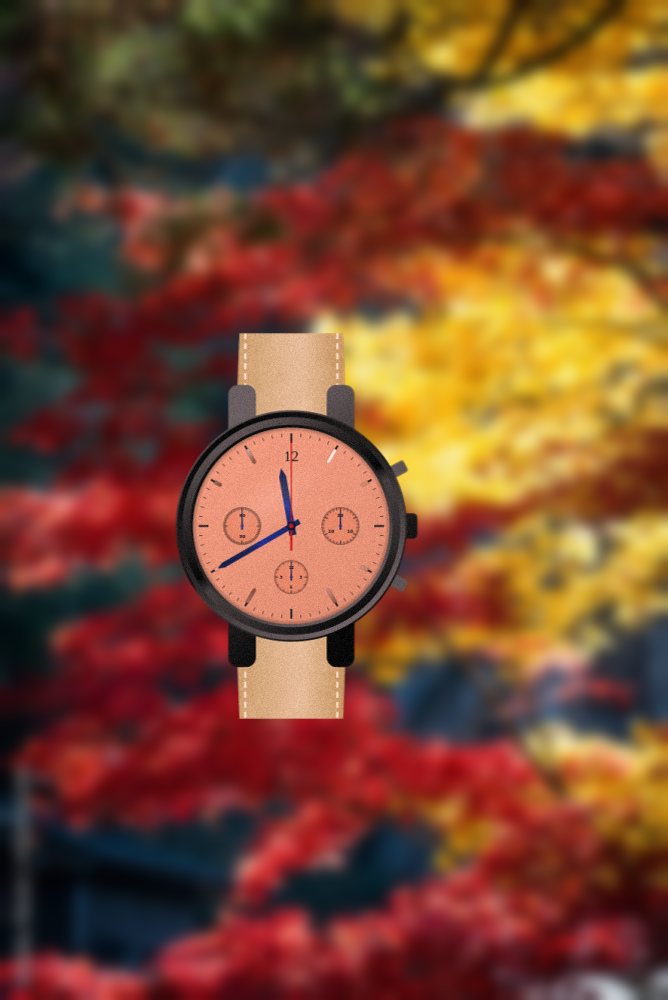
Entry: h=11 m=40
